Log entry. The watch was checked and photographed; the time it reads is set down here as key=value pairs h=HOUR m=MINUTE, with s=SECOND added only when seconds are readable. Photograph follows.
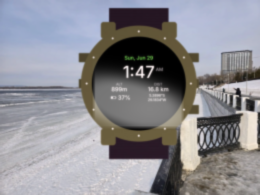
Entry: h=1 m=47
